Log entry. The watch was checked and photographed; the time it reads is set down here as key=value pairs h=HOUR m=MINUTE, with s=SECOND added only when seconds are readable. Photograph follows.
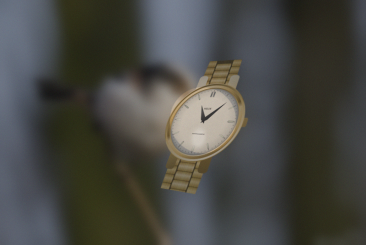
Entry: h=11 m=7
